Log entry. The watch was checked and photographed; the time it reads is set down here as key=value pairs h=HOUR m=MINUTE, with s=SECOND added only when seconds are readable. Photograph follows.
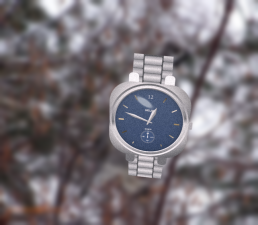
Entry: h=12 m=48
